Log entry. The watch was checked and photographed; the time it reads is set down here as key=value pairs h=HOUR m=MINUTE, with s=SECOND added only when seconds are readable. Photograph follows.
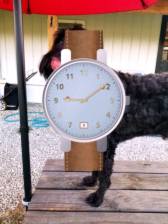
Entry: h=9 m=9
